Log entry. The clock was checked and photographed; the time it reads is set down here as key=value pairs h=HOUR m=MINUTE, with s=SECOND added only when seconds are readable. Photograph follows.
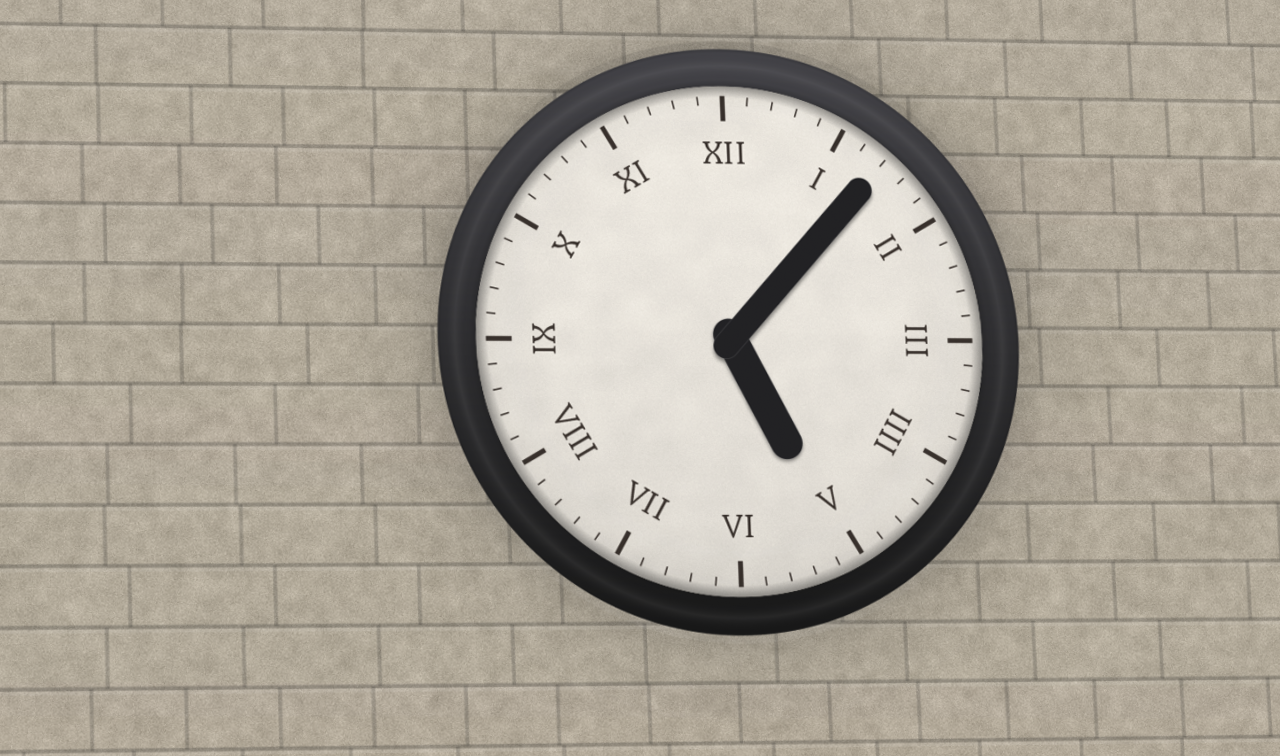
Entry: h=5 m=7
